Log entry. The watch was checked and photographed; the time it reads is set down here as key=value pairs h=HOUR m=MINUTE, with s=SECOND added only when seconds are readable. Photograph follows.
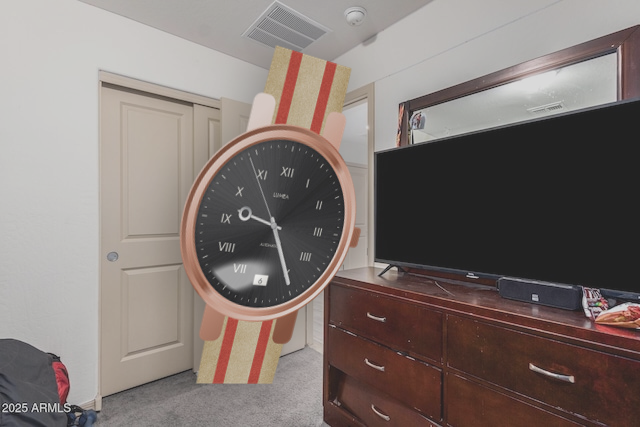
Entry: h=9 m=24 s=54
